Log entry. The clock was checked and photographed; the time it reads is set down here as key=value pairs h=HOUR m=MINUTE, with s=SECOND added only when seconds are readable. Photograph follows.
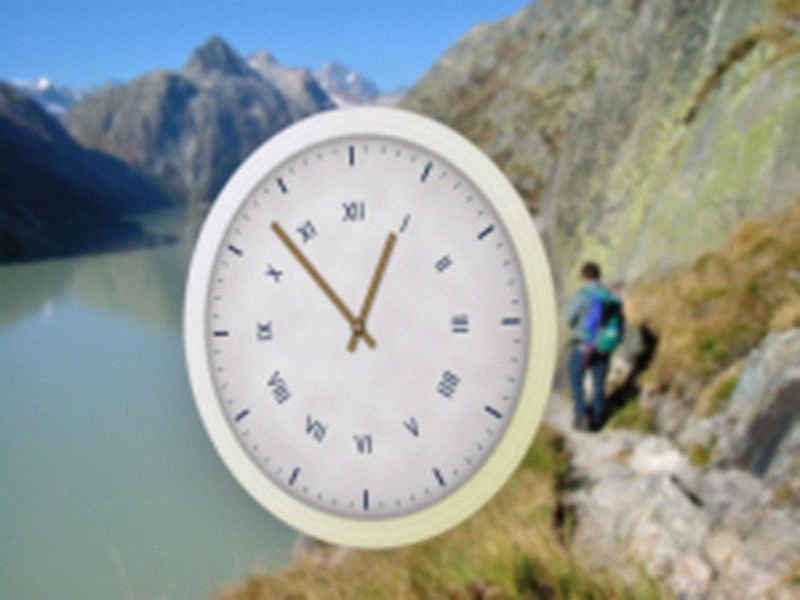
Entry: h=12 m=53
